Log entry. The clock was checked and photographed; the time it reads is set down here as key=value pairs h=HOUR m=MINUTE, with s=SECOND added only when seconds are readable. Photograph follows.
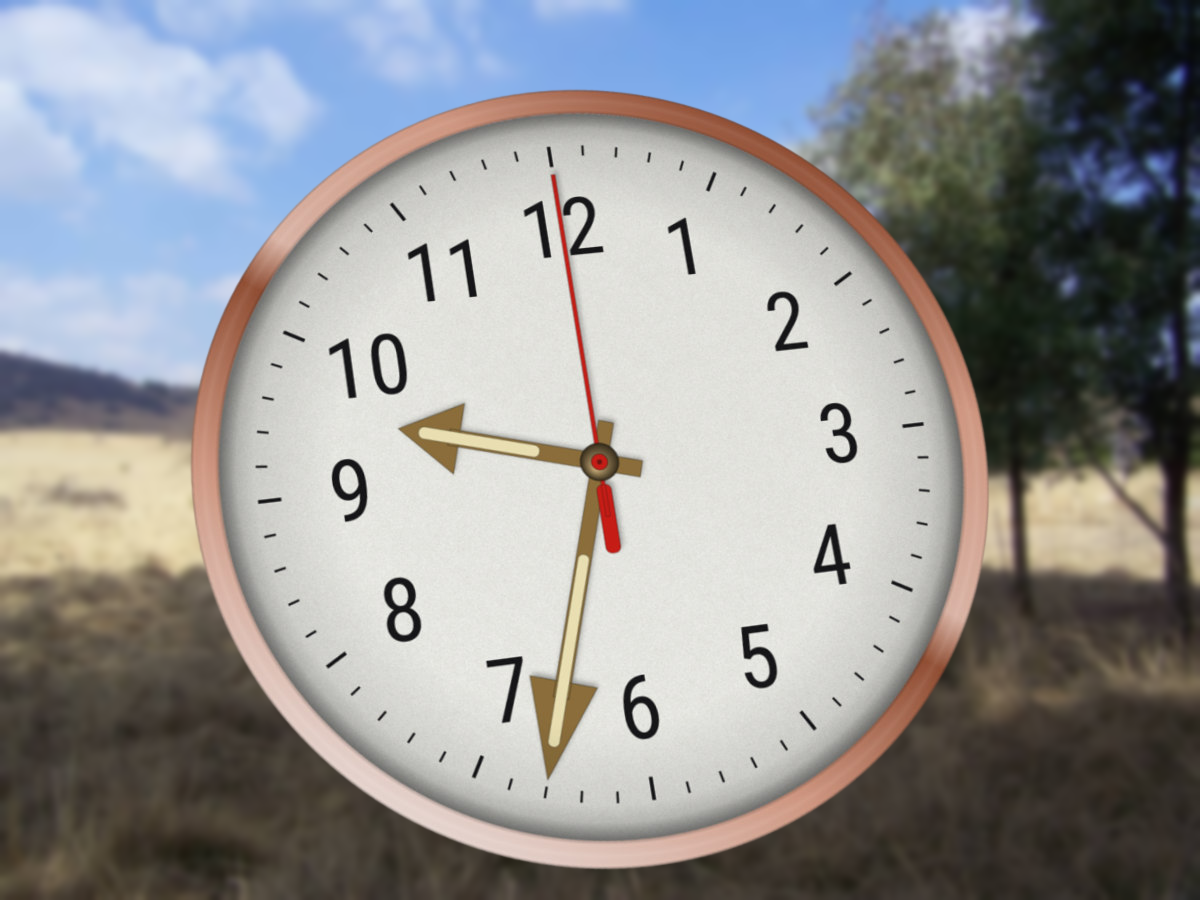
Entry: h=9 m=33 s=0
